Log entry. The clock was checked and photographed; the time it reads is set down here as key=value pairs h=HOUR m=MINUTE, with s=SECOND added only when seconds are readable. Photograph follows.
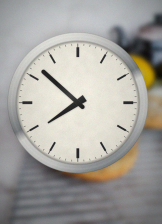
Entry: h=7 m=52
